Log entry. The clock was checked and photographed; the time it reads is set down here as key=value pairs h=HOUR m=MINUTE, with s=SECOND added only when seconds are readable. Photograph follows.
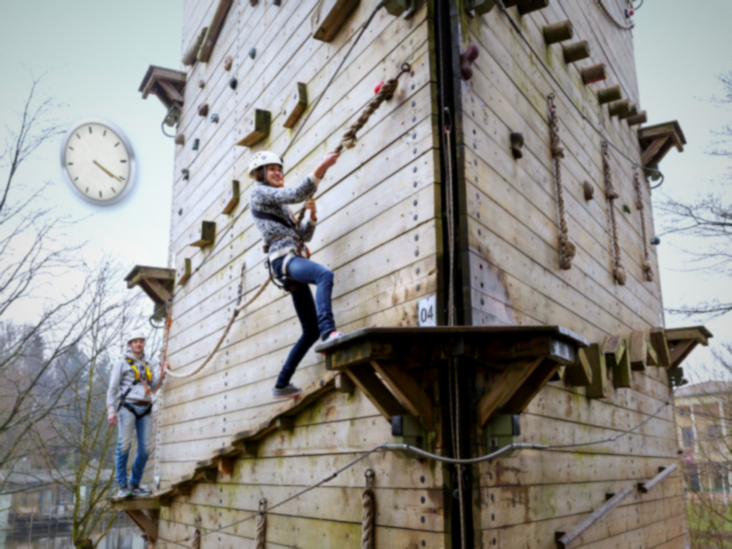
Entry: h=4 m=21
